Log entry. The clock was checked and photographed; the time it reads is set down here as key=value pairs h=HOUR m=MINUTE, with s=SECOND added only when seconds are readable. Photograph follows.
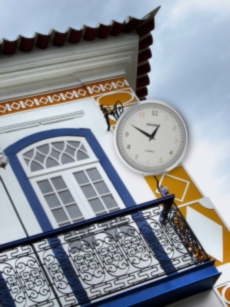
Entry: h=12 m=49
